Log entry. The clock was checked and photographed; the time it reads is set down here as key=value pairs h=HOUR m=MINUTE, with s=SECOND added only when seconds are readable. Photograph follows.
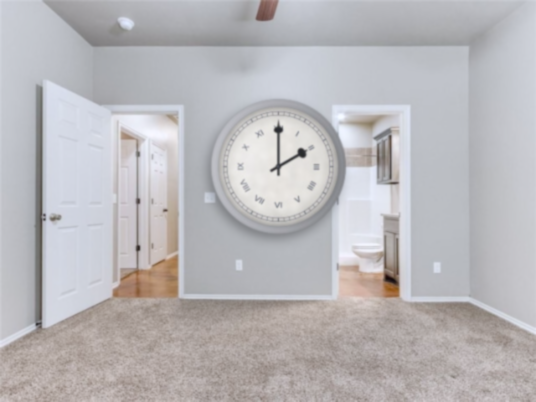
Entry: h=2 m=0
